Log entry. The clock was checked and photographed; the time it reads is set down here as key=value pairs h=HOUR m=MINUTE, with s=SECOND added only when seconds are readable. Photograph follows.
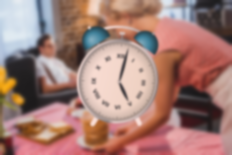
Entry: h=5 m=2
